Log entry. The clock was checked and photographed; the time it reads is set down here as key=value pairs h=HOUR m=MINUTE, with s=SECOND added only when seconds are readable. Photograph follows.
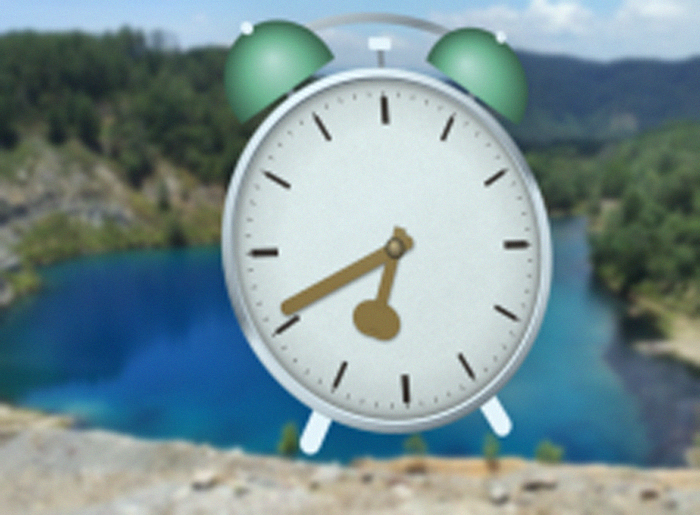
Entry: h=6 m=41
